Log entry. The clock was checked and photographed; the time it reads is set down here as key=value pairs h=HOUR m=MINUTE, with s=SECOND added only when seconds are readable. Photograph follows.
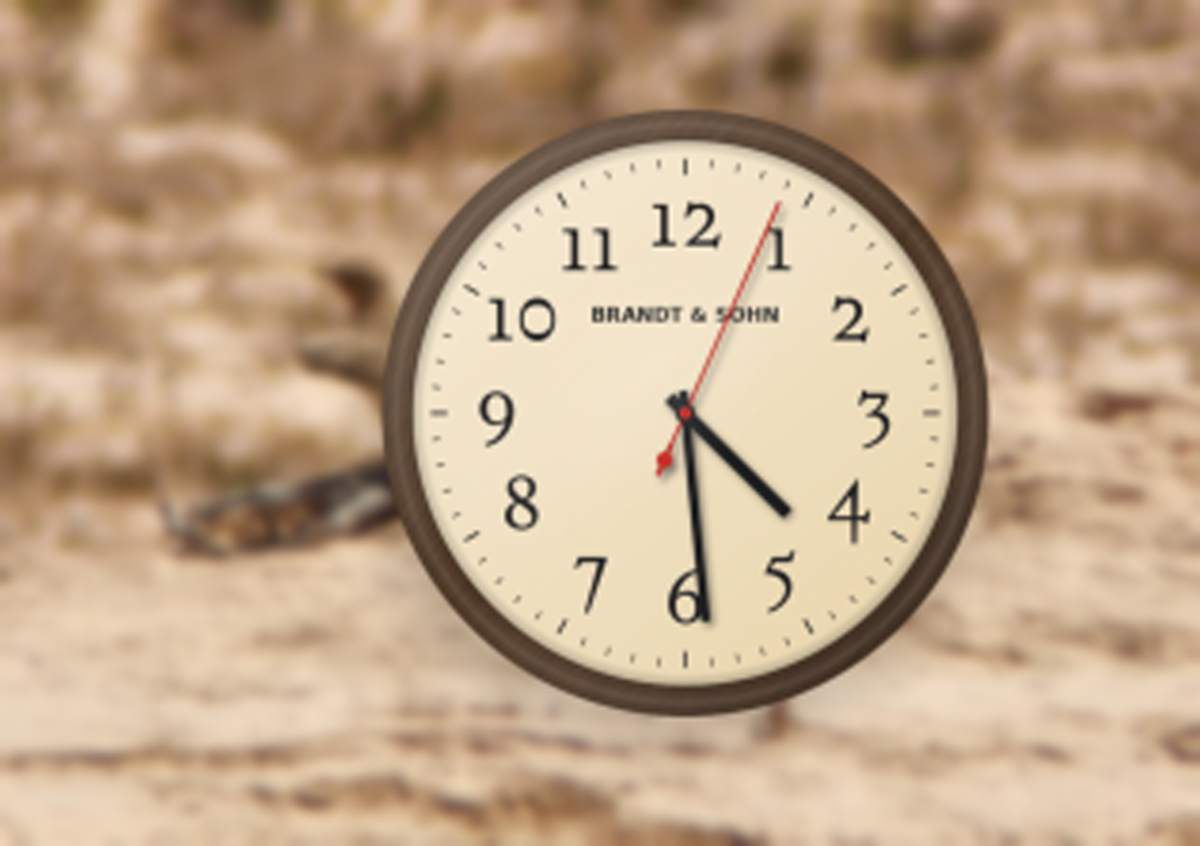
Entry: h=4 m=29 s=4
